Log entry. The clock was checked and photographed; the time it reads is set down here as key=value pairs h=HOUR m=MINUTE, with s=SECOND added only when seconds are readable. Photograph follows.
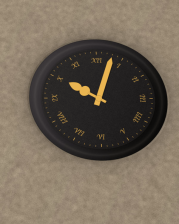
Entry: h=10 m=3
